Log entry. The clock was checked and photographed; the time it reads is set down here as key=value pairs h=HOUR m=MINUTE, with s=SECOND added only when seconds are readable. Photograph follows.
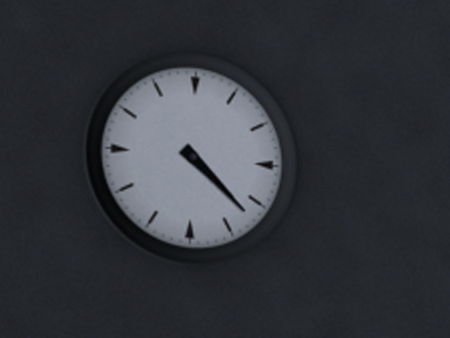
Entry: h=4 m=22
